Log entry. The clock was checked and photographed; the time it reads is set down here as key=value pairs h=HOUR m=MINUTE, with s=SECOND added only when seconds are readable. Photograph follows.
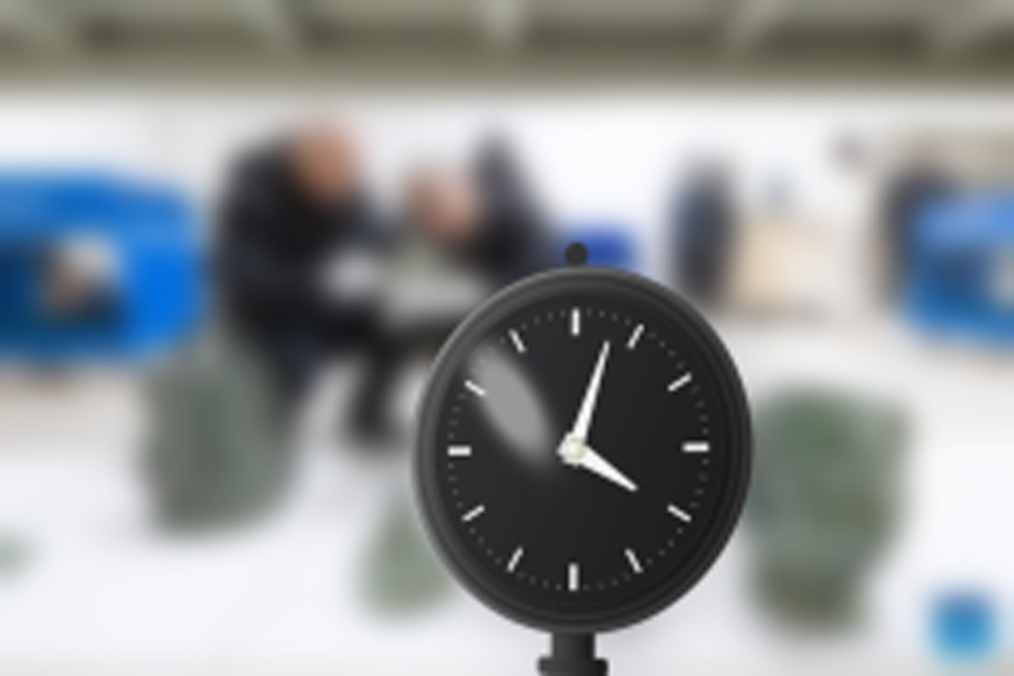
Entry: h=4 m=3
